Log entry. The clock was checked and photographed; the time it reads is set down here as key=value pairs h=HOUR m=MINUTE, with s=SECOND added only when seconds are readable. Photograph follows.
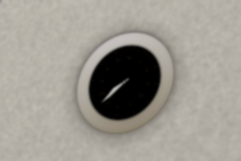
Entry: h=7 m=37
